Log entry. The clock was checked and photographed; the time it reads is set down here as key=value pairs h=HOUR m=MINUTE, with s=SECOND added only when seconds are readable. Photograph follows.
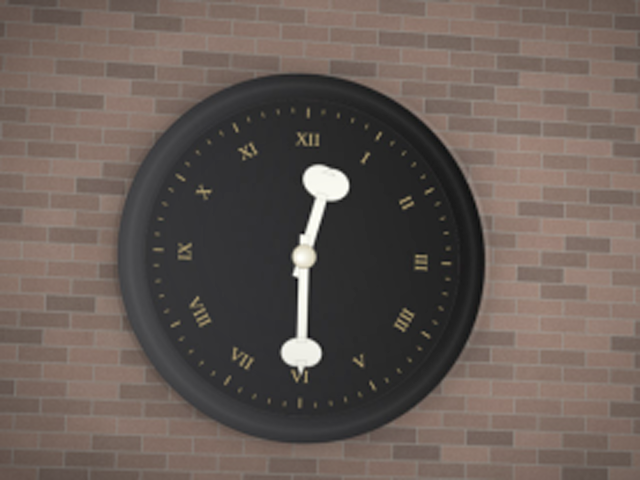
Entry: h=12 m=30
